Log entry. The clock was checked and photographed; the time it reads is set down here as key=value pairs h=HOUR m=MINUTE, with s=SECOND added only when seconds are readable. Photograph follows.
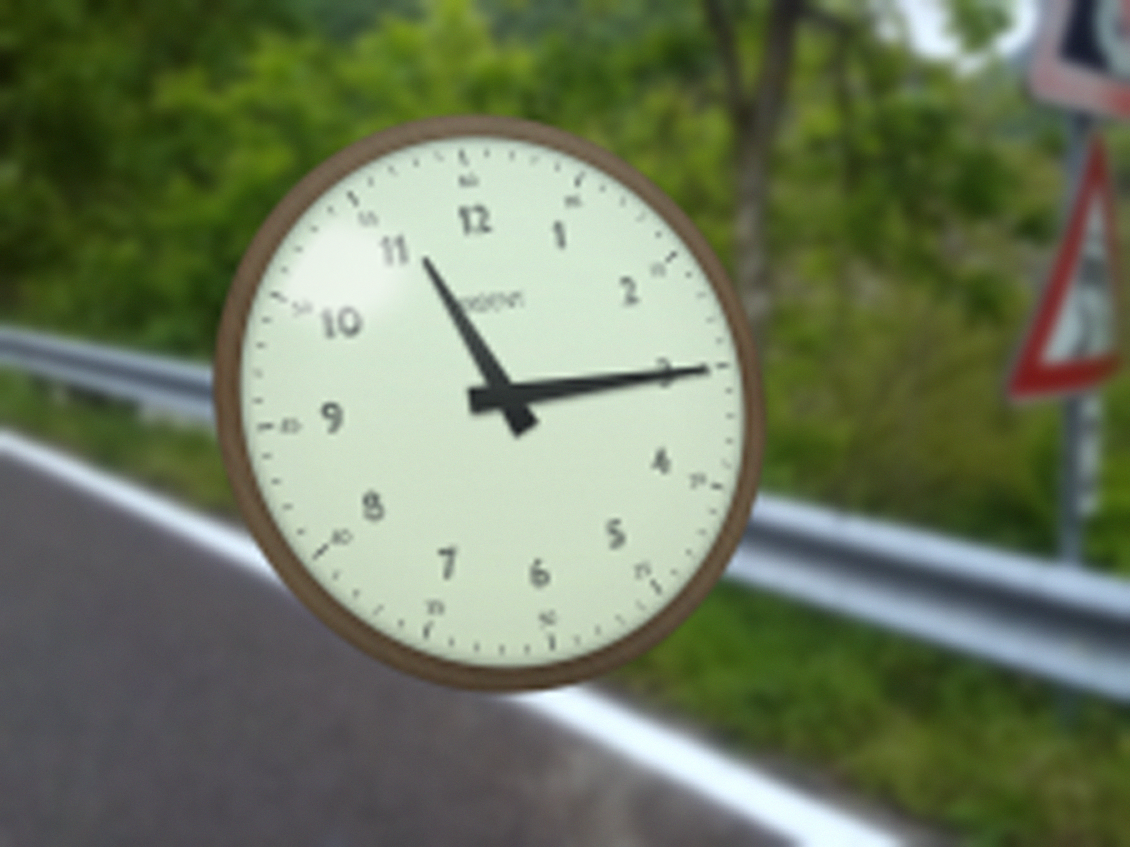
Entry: h=11 m=15
